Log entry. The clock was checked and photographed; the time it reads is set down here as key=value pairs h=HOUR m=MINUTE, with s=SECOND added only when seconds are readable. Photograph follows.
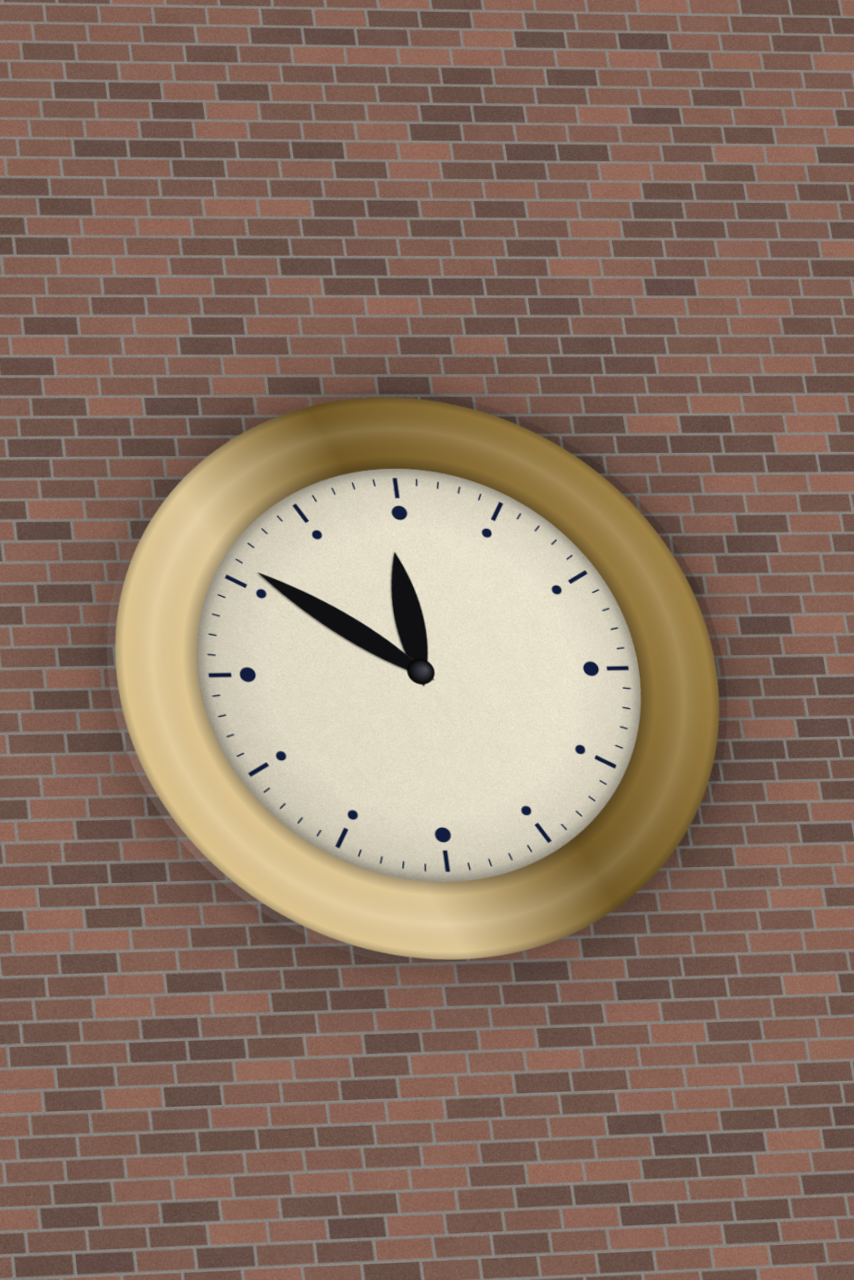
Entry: h=11 m=51
